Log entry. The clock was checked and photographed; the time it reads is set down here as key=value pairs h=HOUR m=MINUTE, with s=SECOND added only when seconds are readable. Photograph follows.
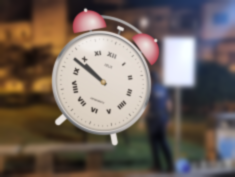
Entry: h=9 m=48
